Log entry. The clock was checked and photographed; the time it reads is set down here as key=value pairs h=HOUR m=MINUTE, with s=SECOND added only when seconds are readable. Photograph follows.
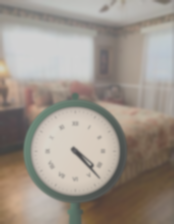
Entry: h=4 m=23
